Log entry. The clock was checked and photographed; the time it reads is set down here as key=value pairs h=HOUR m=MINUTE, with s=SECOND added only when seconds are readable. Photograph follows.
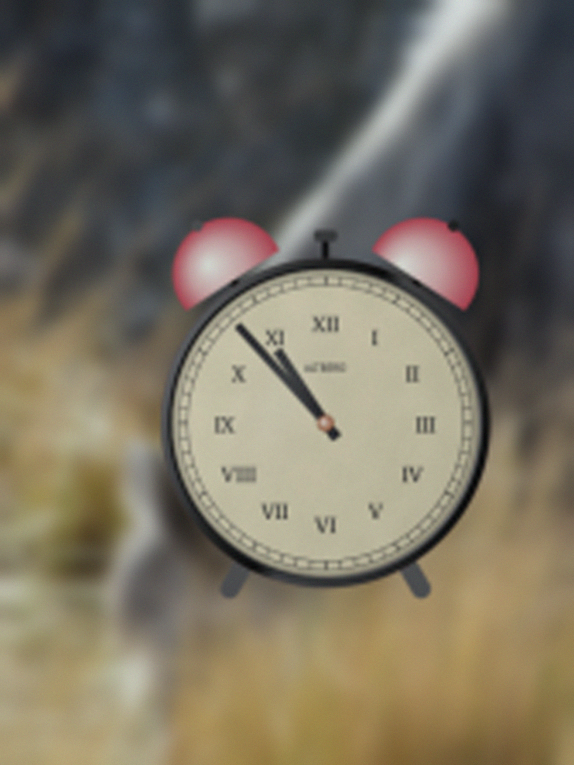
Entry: h=10 m=53
